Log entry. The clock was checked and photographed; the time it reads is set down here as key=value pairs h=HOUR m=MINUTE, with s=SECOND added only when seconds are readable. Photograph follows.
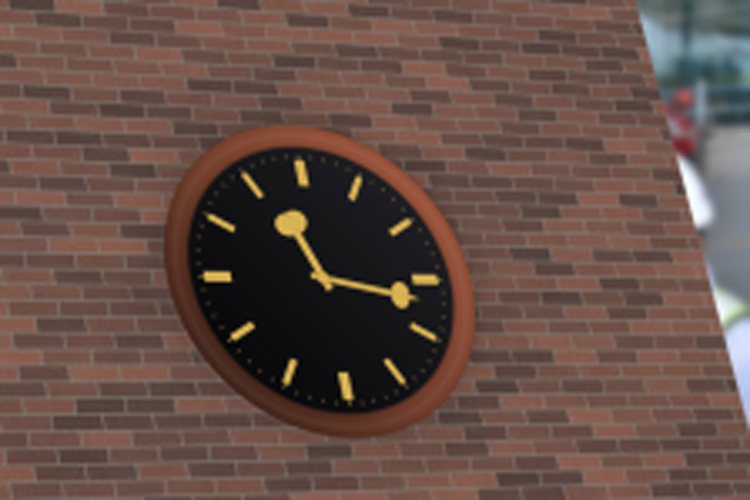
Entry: h=11 m=17
